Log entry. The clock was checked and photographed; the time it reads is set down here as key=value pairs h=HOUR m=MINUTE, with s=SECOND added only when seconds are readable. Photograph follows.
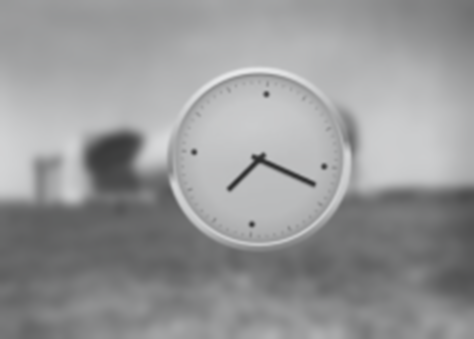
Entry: h=7 m=18
